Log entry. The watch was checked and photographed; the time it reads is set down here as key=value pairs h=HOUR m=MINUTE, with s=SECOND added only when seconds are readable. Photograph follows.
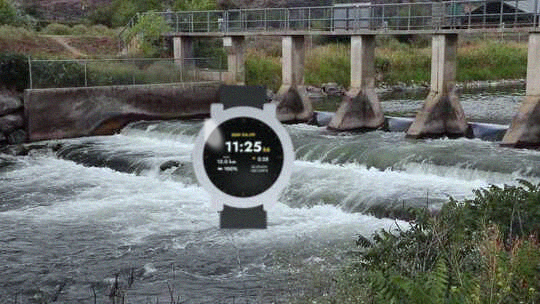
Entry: h=11 m=25
